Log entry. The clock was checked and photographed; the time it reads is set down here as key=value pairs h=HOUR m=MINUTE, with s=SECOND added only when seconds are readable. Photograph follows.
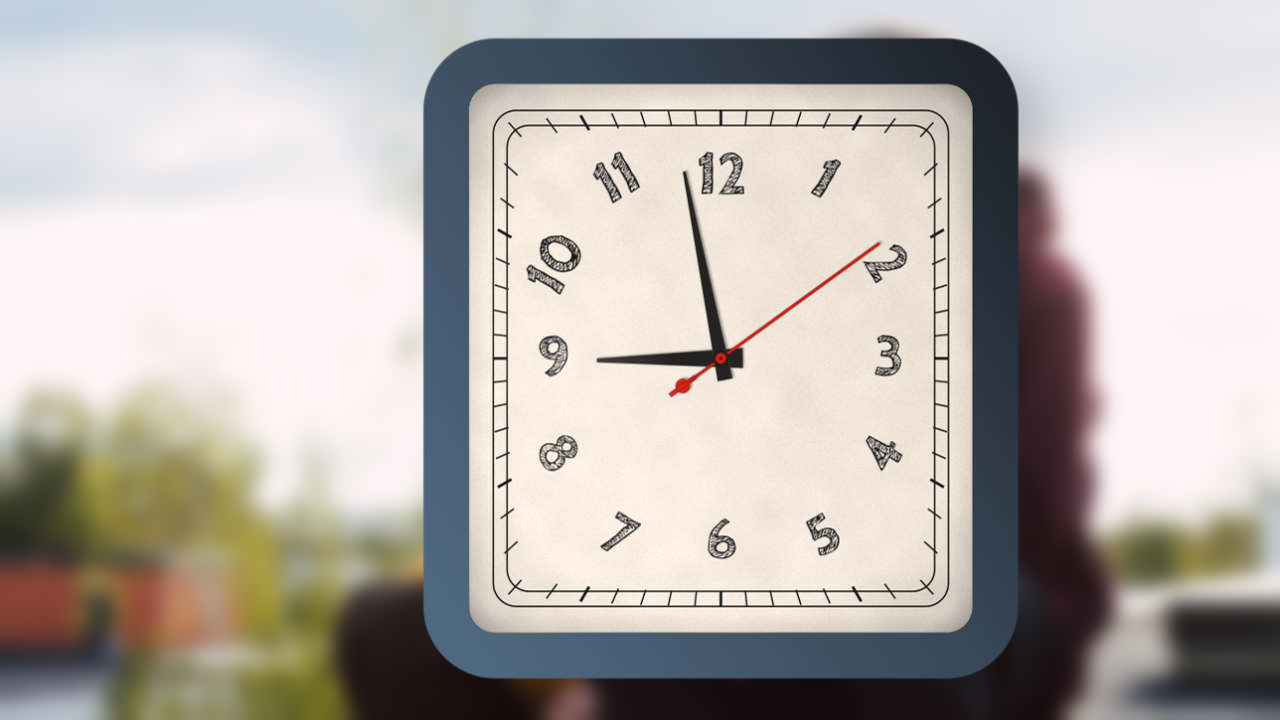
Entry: h=8 m=58 s=9
